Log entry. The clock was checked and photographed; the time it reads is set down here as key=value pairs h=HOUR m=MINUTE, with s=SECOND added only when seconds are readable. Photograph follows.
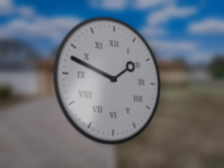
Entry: h=1 m=48
